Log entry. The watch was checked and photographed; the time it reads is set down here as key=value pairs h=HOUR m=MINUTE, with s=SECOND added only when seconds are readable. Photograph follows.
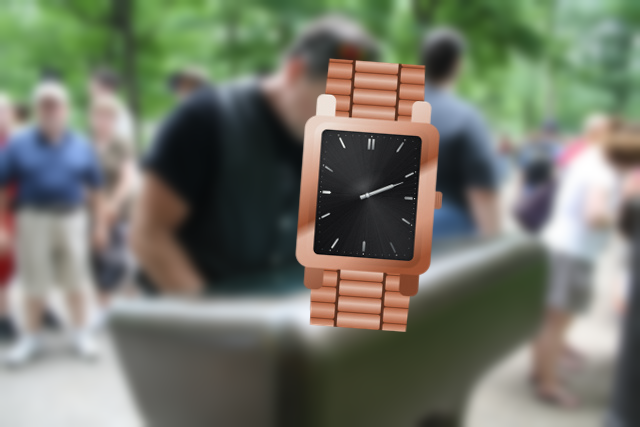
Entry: h=2 m=11
